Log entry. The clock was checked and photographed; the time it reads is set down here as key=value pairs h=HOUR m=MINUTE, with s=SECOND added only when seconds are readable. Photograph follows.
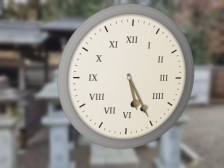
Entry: h=5 m=25
